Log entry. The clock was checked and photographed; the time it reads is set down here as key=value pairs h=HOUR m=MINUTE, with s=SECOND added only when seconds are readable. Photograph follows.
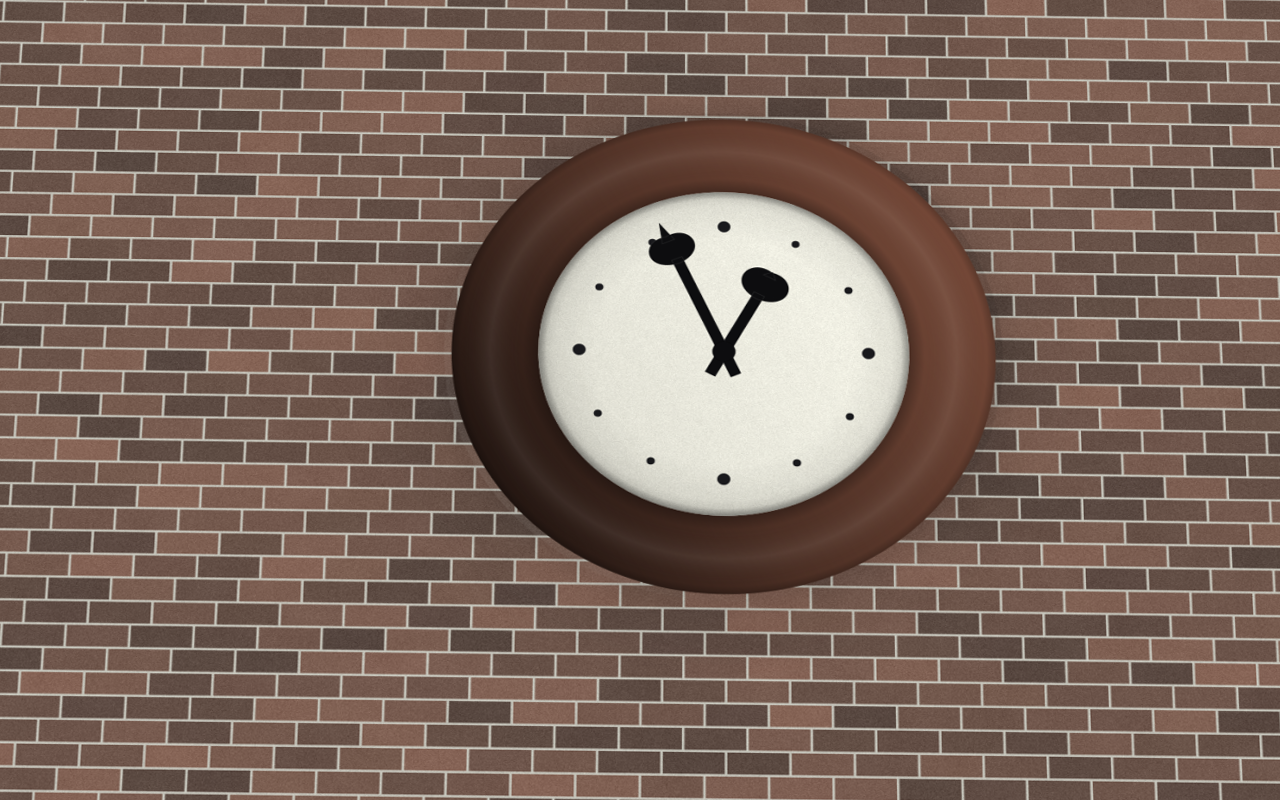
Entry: h=12 m=56
